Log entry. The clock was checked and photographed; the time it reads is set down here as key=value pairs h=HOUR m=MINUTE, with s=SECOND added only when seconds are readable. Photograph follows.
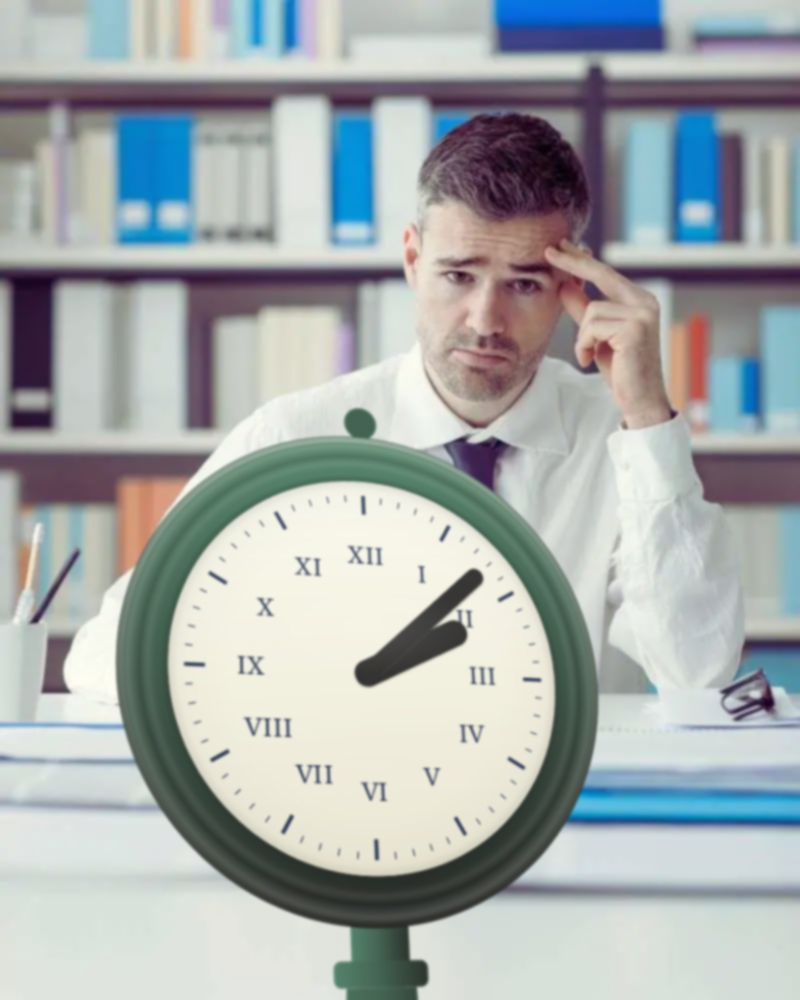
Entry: h=2 m=8
